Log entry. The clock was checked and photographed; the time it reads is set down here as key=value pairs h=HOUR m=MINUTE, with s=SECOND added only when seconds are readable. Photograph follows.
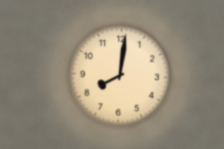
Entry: h=8 m=1
